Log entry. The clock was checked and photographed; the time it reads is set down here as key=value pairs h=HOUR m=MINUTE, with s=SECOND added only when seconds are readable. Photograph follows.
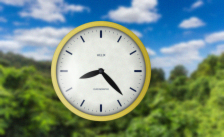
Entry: h=8 m=23
